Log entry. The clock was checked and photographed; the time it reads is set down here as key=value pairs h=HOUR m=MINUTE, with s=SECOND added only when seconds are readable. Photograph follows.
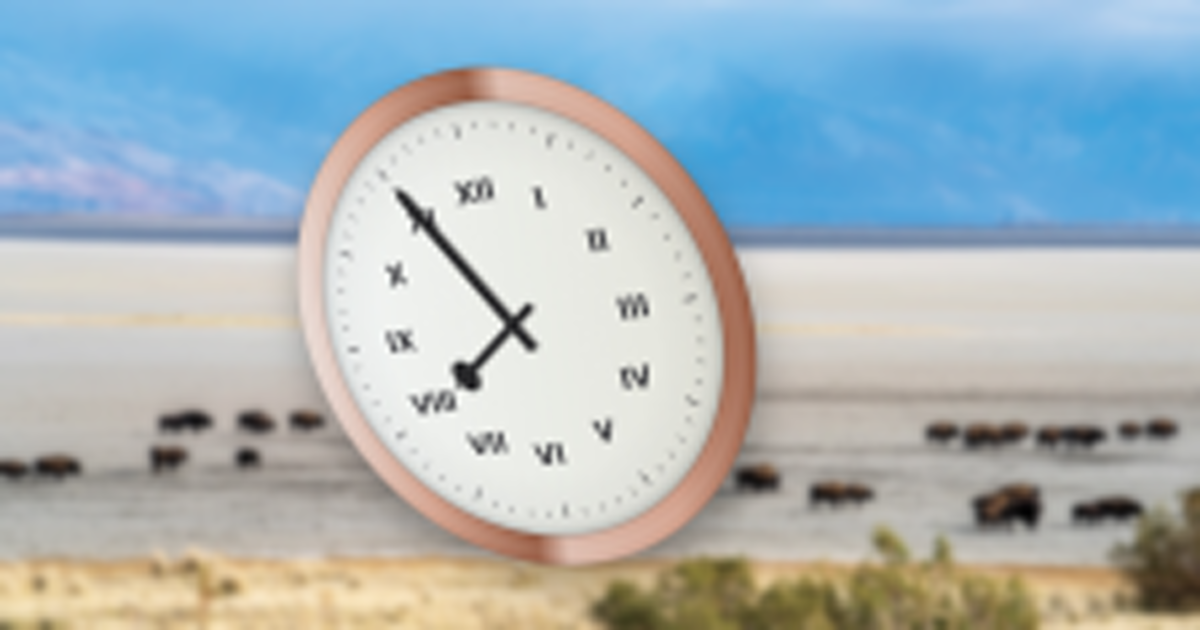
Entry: h=7 m=55
